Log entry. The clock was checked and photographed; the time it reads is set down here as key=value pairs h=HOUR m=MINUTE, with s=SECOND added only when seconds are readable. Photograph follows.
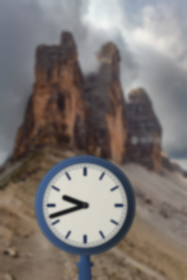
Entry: h=9 m=42
